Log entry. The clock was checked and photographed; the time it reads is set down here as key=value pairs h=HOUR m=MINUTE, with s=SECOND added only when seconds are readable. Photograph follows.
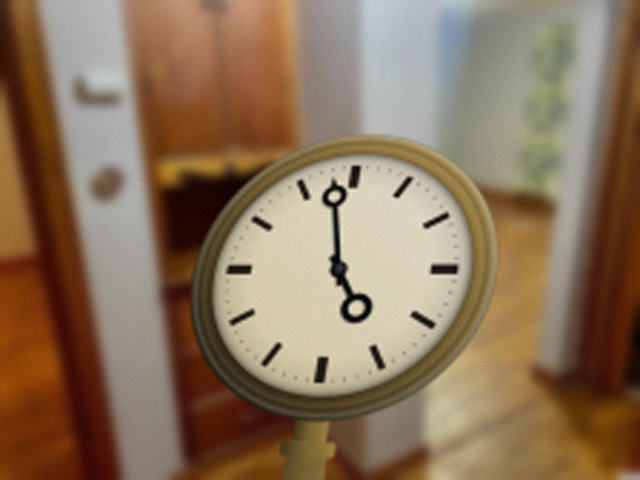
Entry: h=4 m=58
